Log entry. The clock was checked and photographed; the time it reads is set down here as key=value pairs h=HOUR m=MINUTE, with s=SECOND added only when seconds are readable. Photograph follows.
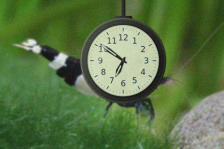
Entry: h=6 m=51
